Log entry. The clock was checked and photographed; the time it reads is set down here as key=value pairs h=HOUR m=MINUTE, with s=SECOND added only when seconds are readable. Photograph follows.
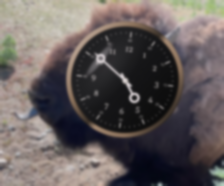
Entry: h=4 m=51
